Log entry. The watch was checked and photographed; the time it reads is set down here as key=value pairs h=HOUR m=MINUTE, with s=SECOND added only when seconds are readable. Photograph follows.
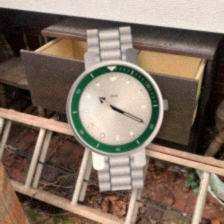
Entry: h=10 m=20
